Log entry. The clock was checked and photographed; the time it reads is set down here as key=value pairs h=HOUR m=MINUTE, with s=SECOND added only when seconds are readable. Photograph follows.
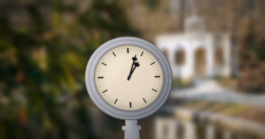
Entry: h=1 m=3
